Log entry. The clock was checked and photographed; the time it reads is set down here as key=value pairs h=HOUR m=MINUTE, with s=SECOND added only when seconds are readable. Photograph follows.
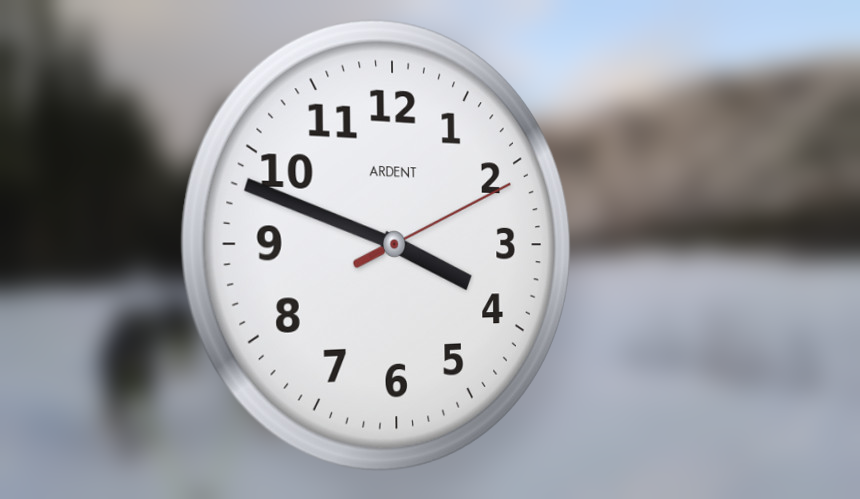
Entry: h=3 m=48 s=11
